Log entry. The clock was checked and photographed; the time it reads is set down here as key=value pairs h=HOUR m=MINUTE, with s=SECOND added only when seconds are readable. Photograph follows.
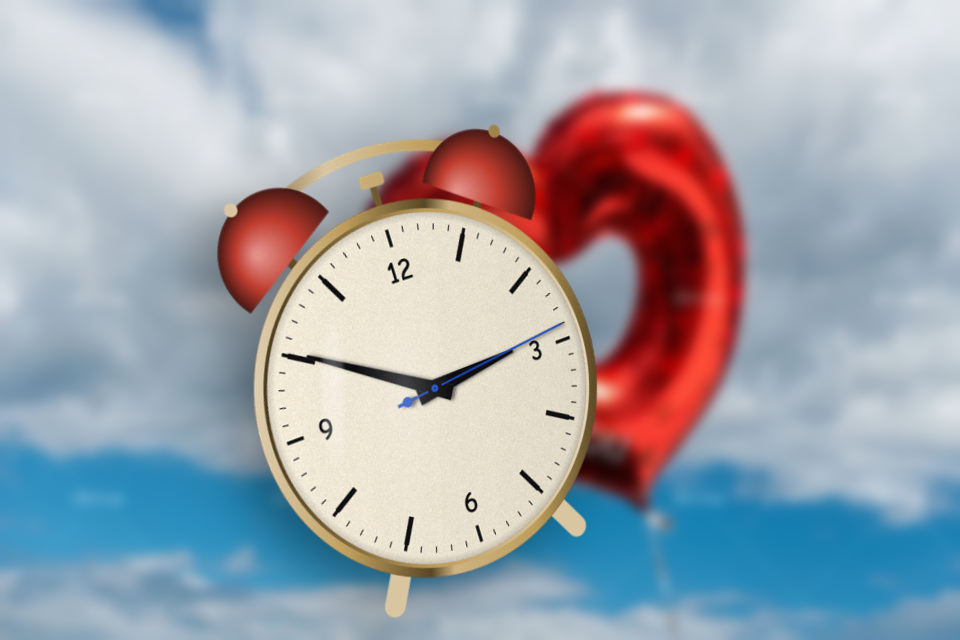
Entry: h=2 m=50 s=14
